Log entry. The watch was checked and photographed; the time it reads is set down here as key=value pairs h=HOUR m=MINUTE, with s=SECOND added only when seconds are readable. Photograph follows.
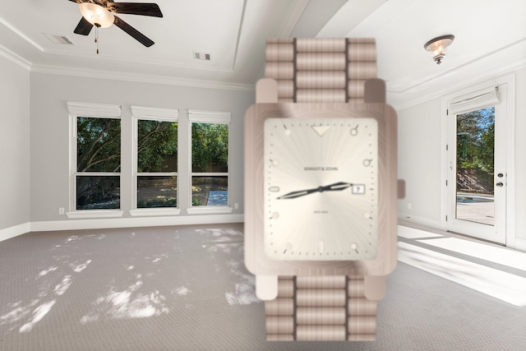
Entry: h=2 m=43
